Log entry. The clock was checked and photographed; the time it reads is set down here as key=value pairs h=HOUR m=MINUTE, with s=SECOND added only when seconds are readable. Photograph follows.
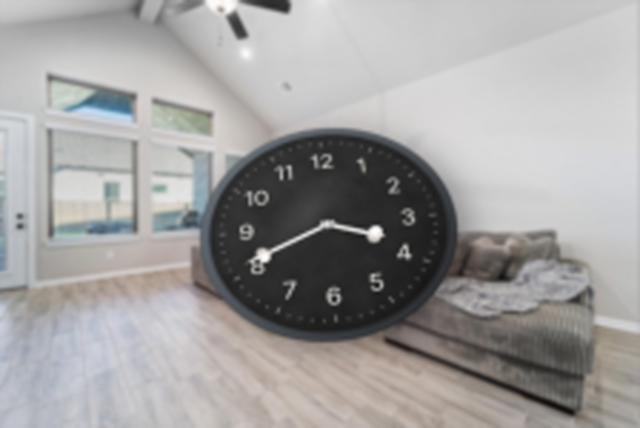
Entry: h=3 m=41
